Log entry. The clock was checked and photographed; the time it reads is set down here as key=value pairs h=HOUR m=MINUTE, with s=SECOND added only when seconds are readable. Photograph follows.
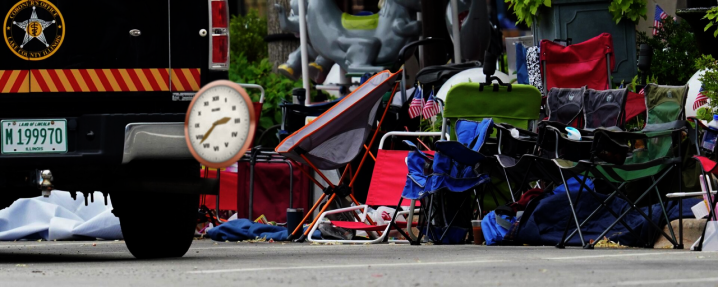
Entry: h=2 m=38
